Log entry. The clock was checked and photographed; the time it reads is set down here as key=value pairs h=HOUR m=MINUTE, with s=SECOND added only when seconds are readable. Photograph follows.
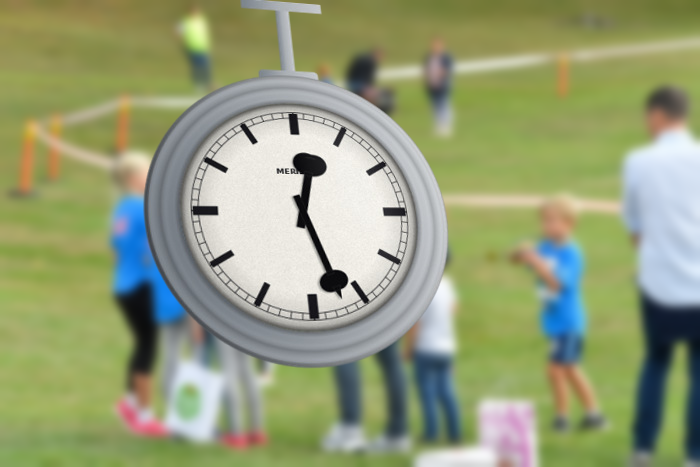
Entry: h=12 m=27
